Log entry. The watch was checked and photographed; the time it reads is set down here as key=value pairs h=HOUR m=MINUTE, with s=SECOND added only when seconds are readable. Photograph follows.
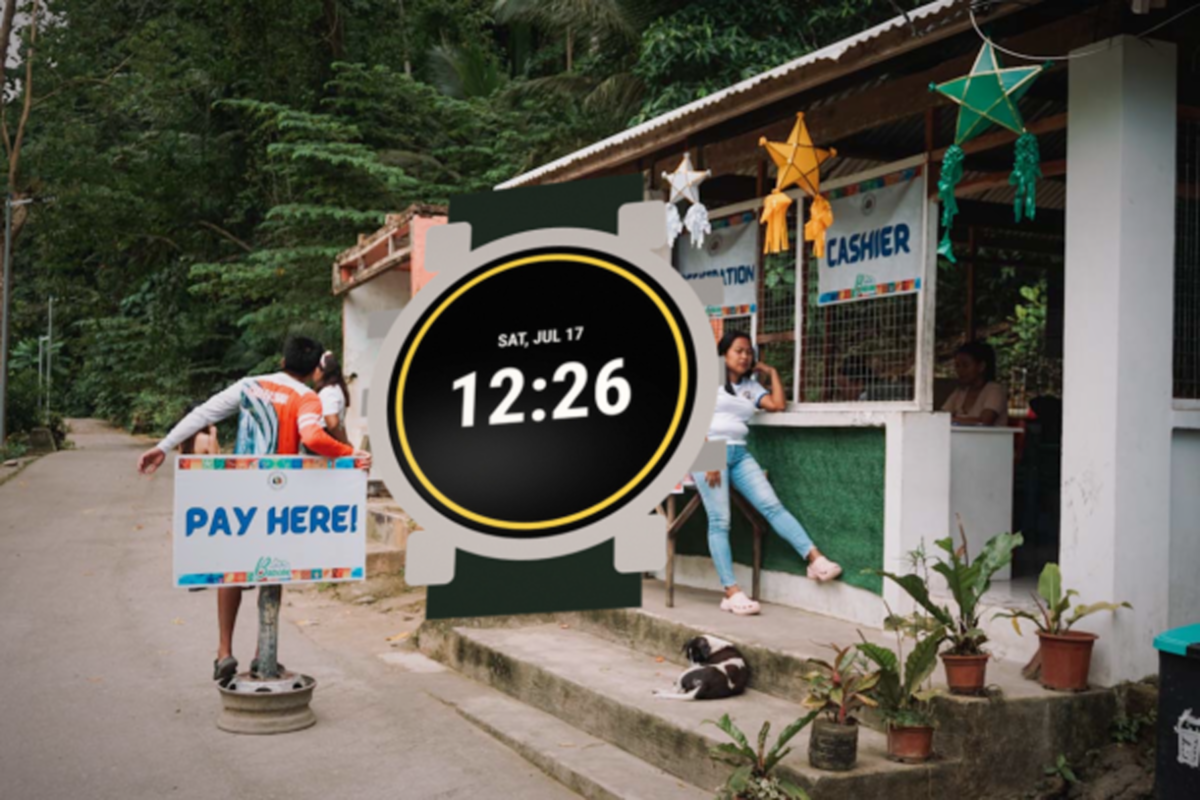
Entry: h=12 m=26
